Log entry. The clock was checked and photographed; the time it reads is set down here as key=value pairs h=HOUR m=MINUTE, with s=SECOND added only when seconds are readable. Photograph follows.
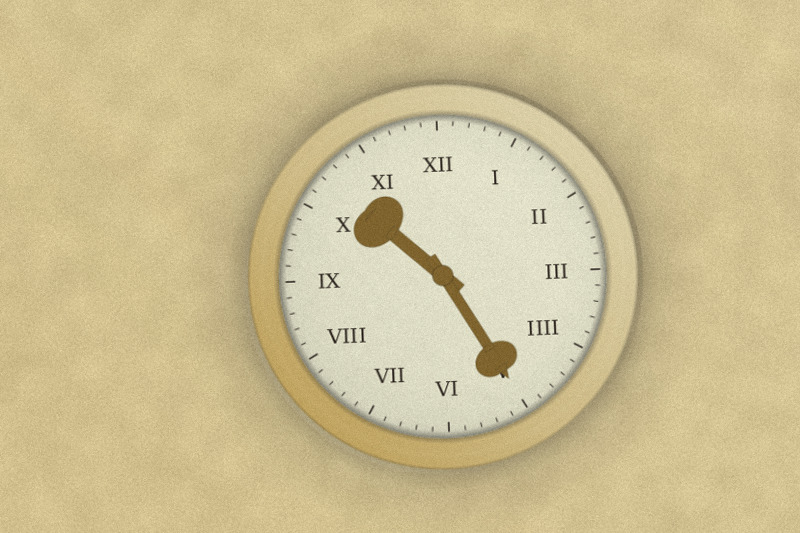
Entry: h=10 m=25
